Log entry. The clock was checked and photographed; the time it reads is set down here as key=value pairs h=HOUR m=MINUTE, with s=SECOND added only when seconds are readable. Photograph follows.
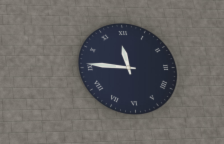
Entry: h=11 m=46
